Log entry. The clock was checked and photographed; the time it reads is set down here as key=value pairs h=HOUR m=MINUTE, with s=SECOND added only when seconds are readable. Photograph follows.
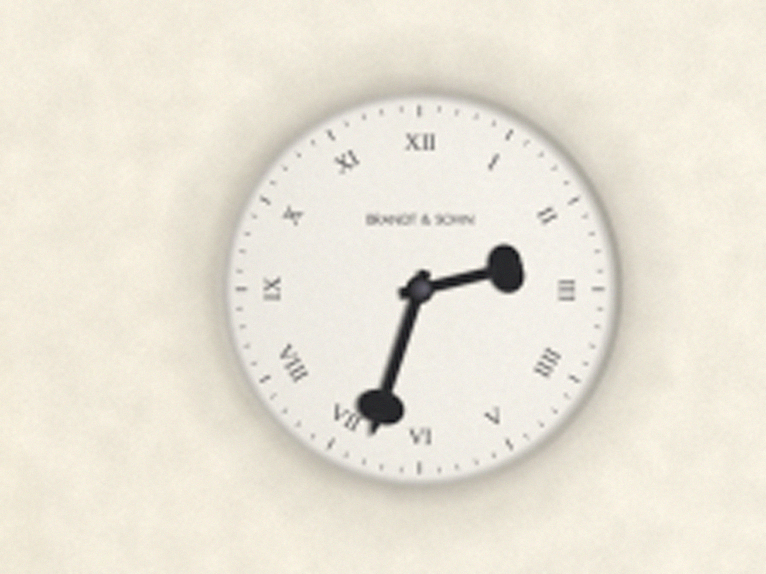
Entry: h=2 m=33
